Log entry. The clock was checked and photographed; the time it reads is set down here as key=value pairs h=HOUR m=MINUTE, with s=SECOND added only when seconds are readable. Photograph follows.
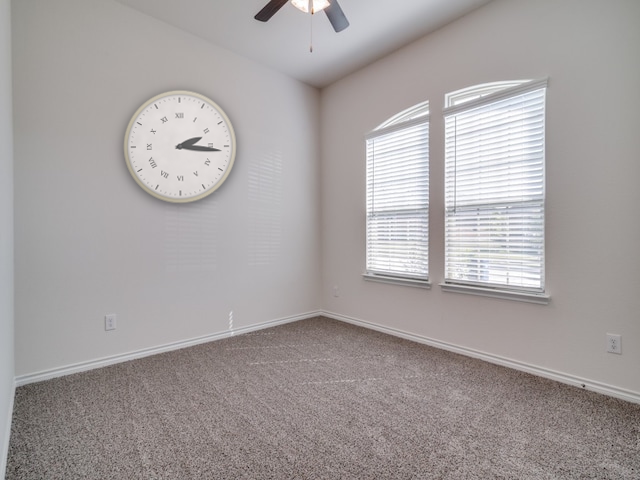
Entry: h=2 m=16
